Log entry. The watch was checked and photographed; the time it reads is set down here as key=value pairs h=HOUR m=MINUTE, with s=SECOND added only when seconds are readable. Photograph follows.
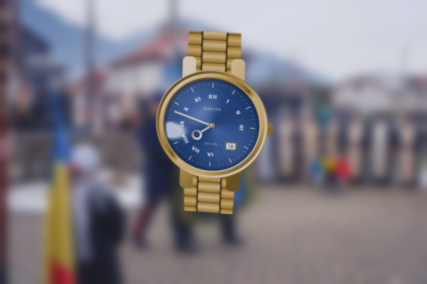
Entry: h=7 m=48
